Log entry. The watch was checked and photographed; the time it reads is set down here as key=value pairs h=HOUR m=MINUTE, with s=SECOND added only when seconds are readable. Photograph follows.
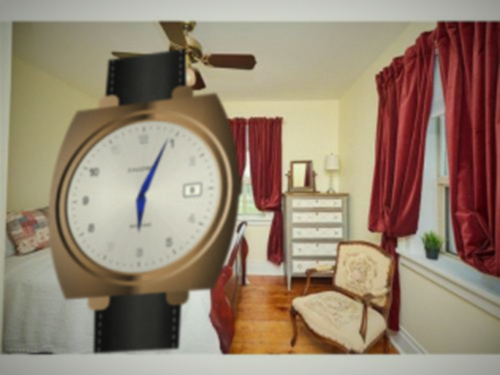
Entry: h=6 m=4
